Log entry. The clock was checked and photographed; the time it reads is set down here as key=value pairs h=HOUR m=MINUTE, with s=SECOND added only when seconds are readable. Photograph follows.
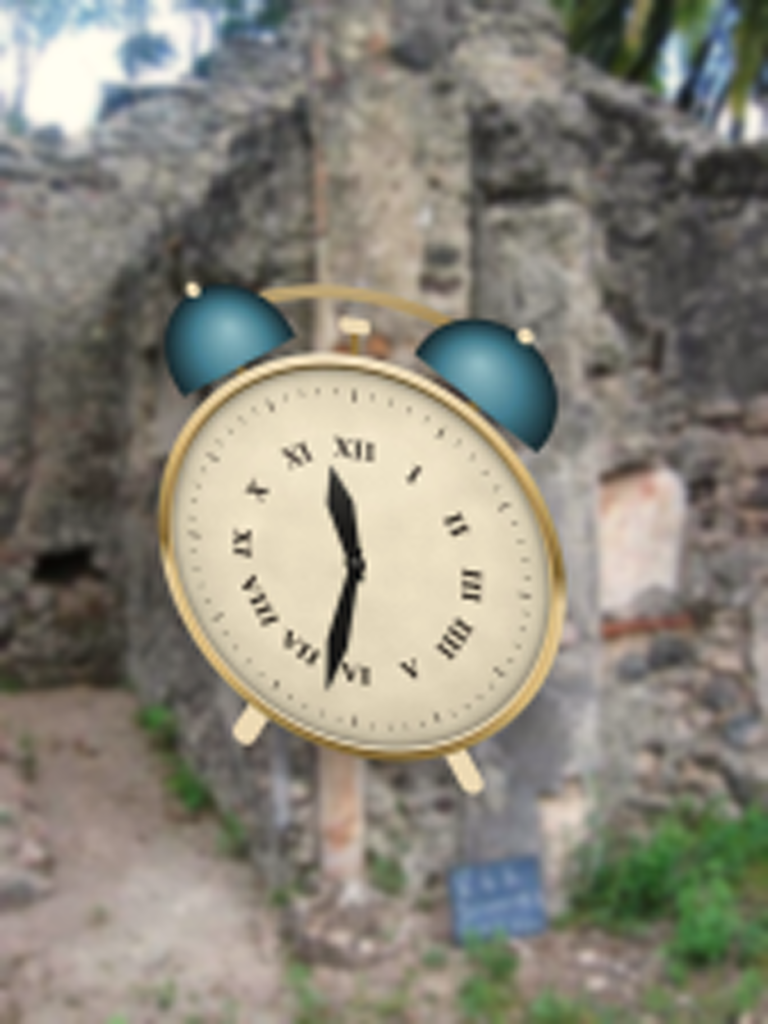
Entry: h=11 m=32
